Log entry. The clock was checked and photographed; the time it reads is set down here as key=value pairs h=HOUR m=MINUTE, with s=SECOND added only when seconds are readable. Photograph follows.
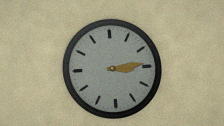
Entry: h=3 m=14
